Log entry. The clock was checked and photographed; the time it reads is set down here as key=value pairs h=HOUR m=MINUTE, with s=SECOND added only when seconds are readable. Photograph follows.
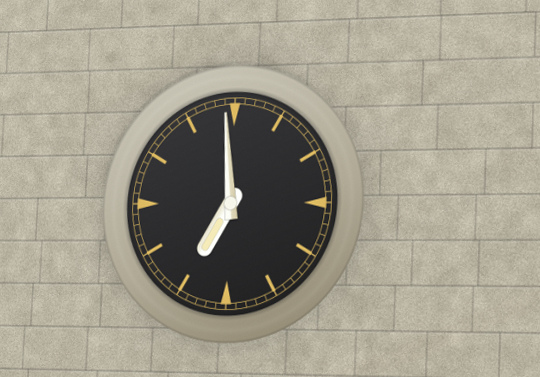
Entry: h=6 m=59
